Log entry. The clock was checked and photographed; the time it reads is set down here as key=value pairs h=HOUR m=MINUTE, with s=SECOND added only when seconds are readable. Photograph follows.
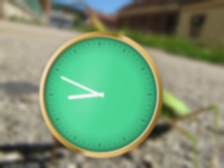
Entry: h=8 m=49
